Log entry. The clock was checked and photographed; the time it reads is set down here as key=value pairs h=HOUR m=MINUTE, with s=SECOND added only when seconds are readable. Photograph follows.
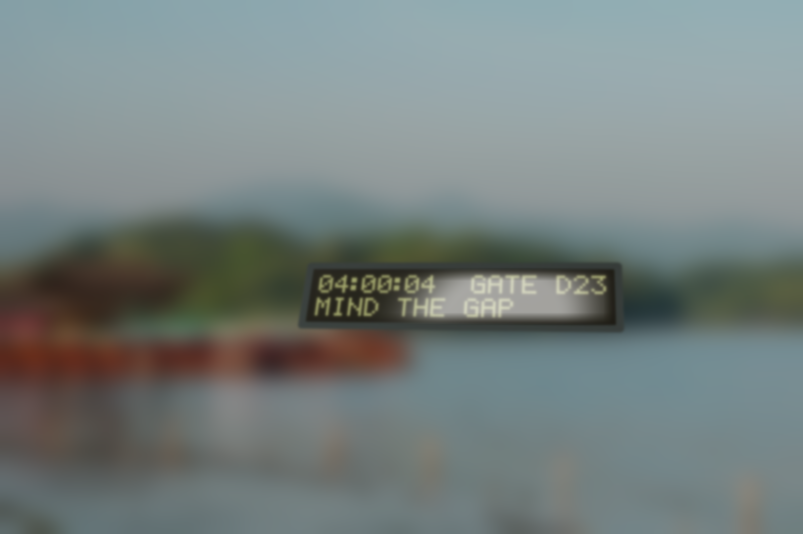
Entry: h=4 m=0 s=4
